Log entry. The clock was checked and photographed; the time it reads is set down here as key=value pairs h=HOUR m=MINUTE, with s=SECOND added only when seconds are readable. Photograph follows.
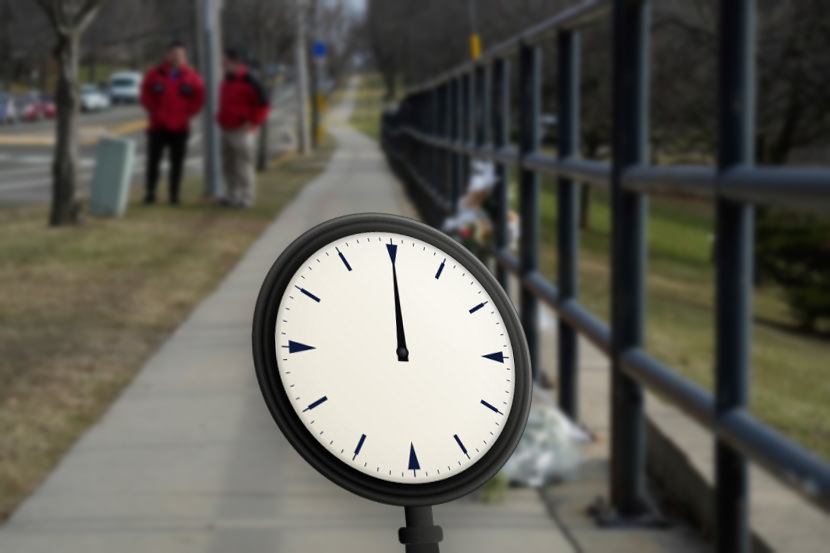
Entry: h=12 m=0
